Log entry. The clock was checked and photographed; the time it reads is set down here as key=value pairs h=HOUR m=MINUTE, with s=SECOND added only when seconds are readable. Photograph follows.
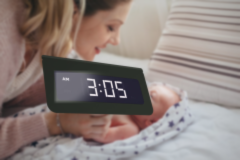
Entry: h=3 m=5
